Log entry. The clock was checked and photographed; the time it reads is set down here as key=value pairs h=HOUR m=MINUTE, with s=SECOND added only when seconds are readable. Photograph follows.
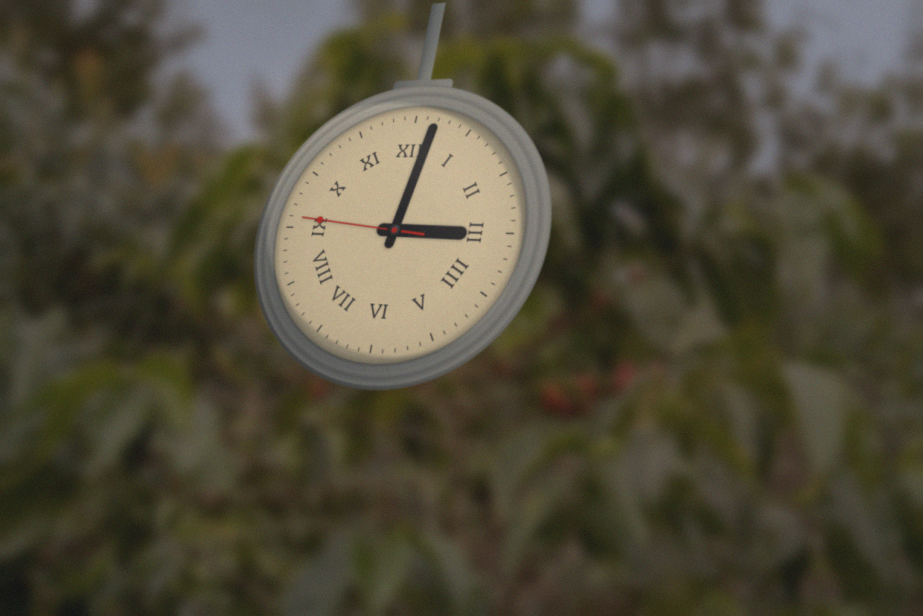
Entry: h=3 m=1 s=46
